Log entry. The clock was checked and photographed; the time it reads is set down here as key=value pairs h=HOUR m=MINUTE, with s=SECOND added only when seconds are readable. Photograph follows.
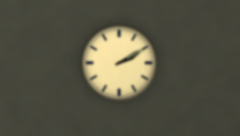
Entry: h=2 m=10
